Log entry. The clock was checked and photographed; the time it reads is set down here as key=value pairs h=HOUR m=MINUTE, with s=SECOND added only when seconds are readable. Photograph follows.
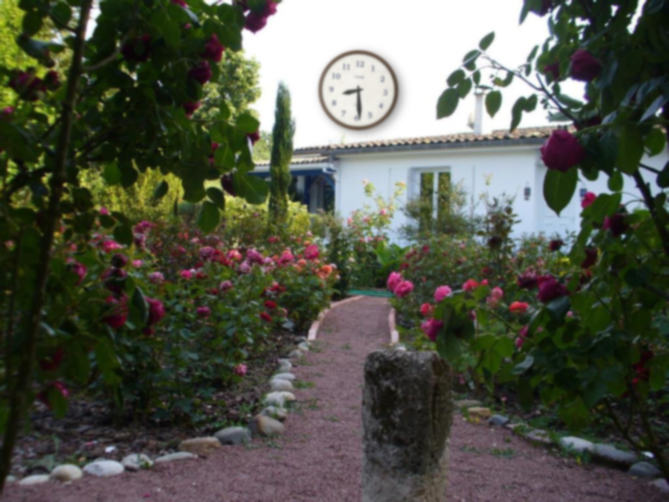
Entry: h=8 m=29
